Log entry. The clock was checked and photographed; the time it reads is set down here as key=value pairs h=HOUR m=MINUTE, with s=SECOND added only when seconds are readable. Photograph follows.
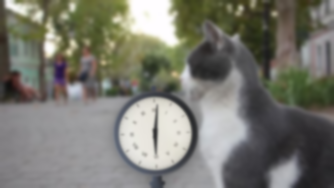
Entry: h=6 m=1
